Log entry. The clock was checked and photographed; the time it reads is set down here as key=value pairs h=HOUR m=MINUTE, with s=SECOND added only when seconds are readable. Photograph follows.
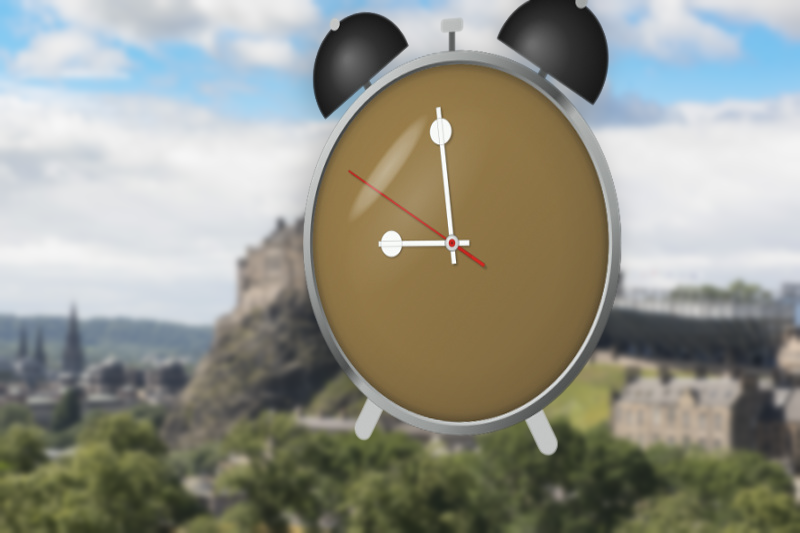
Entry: h=8 m=58 s=50
